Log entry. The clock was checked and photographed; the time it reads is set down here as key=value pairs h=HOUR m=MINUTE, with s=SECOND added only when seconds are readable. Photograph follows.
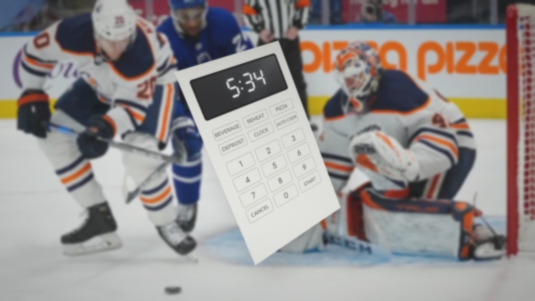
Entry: h=5 m=34
